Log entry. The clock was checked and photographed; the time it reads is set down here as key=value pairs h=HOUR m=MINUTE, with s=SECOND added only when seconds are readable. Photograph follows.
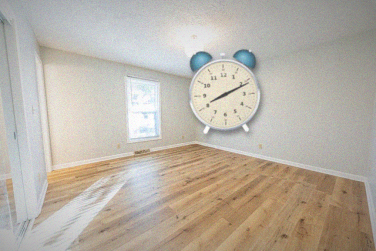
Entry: h=8 m=11
